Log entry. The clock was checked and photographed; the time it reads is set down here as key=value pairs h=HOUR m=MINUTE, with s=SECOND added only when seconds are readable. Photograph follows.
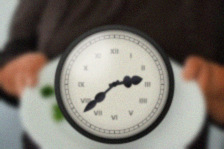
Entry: h=2 m=38
